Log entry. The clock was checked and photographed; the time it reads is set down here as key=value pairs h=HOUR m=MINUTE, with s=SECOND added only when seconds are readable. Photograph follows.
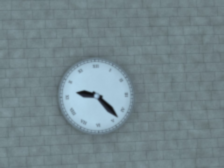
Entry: h=9 m=23
